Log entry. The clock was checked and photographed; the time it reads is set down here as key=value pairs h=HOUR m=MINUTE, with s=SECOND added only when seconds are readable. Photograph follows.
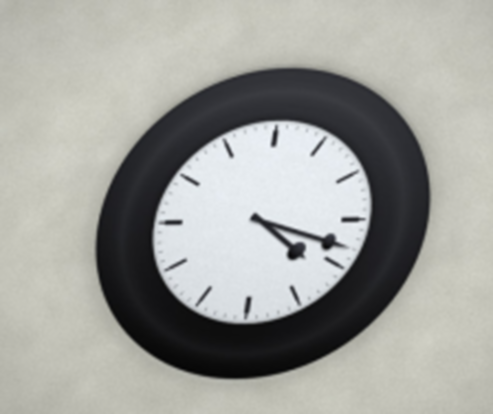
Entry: h=4 m=18
